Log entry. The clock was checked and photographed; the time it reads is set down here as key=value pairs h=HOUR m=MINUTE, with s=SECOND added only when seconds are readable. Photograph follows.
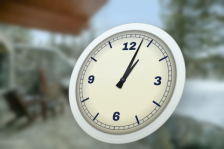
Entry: h=1 m=3
